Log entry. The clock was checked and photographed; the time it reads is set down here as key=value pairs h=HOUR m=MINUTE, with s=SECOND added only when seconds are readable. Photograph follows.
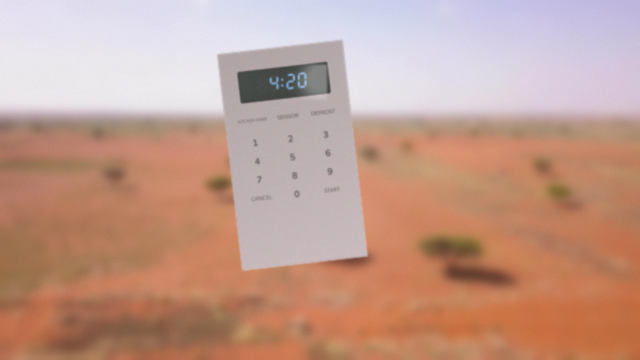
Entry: h=4 m=20
